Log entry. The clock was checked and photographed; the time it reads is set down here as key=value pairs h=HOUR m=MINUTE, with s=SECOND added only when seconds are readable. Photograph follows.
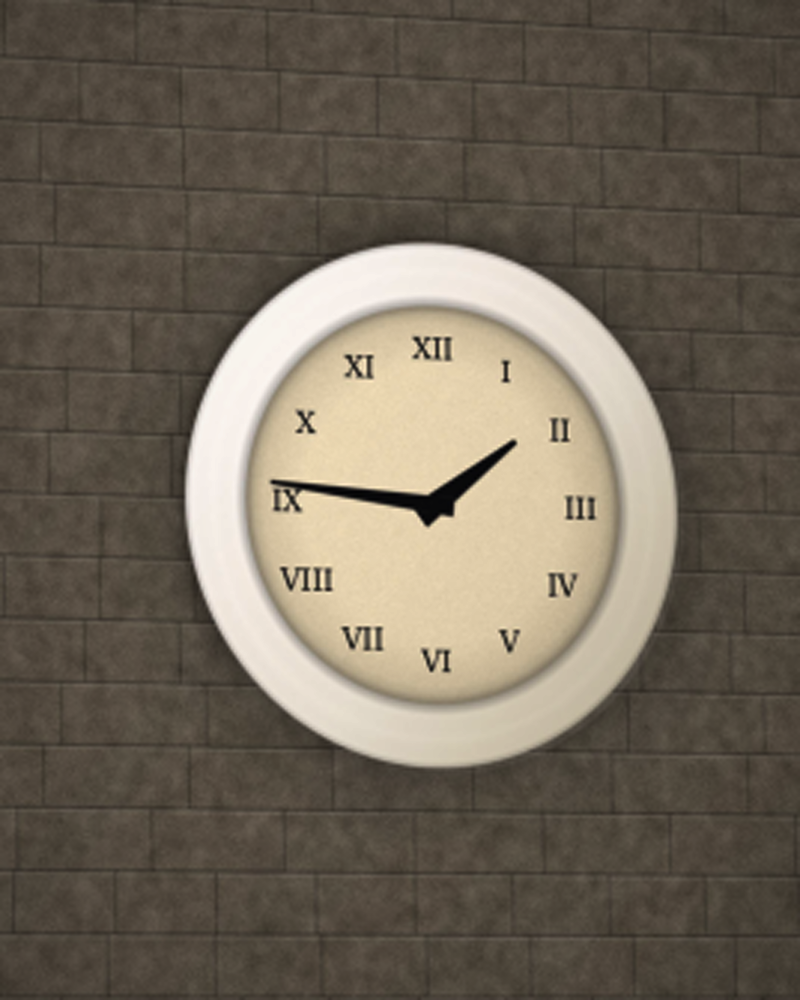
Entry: h=1 m=46
